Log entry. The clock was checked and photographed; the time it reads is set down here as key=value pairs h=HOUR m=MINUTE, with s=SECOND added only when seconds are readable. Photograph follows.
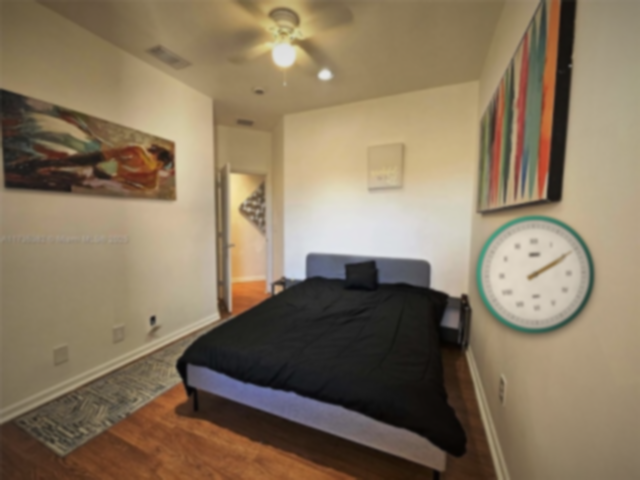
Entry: h=2 m=10
